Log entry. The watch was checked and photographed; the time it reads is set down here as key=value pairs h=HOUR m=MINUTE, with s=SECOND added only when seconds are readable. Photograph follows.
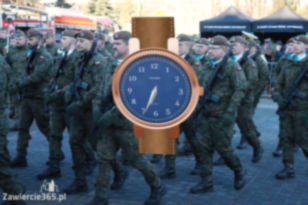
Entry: h=6 m=34
